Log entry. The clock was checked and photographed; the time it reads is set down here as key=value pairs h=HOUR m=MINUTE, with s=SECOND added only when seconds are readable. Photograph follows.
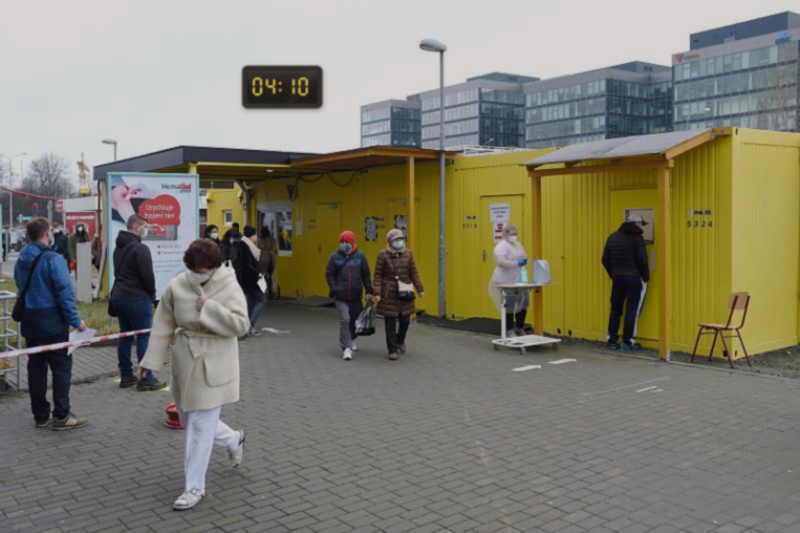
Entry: h=4 m=10
